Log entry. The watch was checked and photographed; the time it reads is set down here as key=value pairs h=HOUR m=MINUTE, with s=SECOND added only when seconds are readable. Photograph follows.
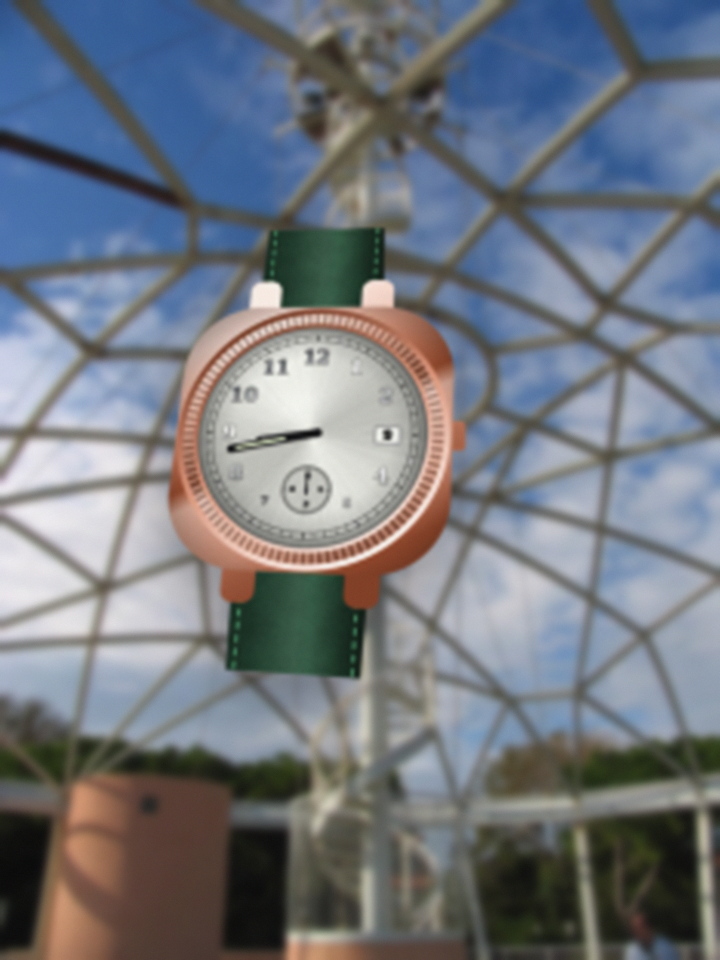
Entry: h=8 m=43
